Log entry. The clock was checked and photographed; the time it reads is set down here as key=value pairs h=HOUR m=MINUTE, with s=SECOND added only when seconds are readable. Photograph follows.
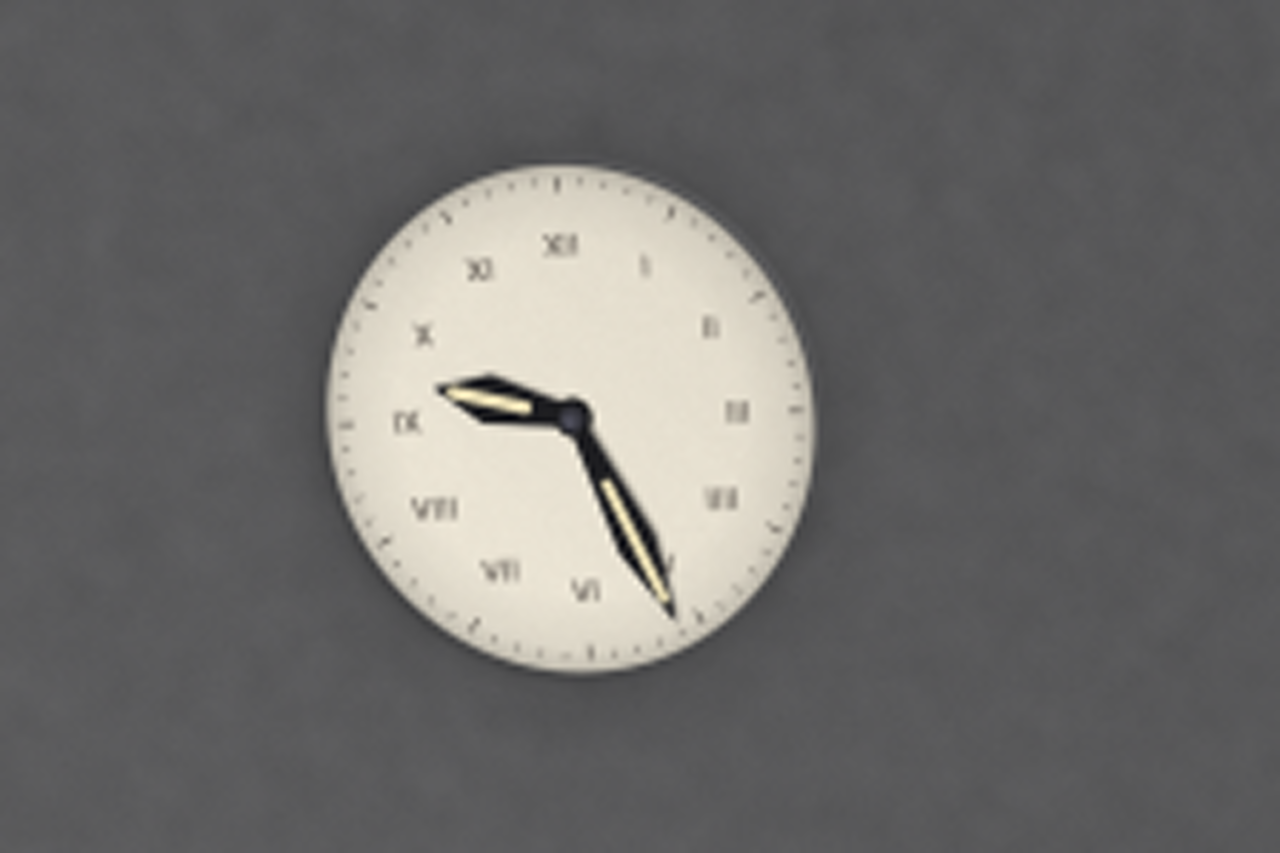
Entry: h=9 m=26
